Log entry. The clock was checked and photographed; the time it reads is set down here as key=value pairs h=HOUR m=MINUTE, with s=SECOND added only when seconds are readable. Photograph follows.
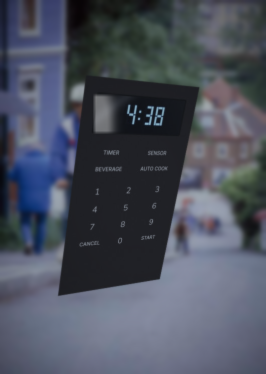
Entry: h=4 m=38
